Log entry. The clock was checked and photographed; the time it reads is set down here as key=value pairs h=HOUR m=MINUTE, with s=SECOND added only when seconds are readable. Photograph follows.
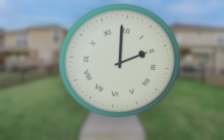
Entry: h=1 m=59
